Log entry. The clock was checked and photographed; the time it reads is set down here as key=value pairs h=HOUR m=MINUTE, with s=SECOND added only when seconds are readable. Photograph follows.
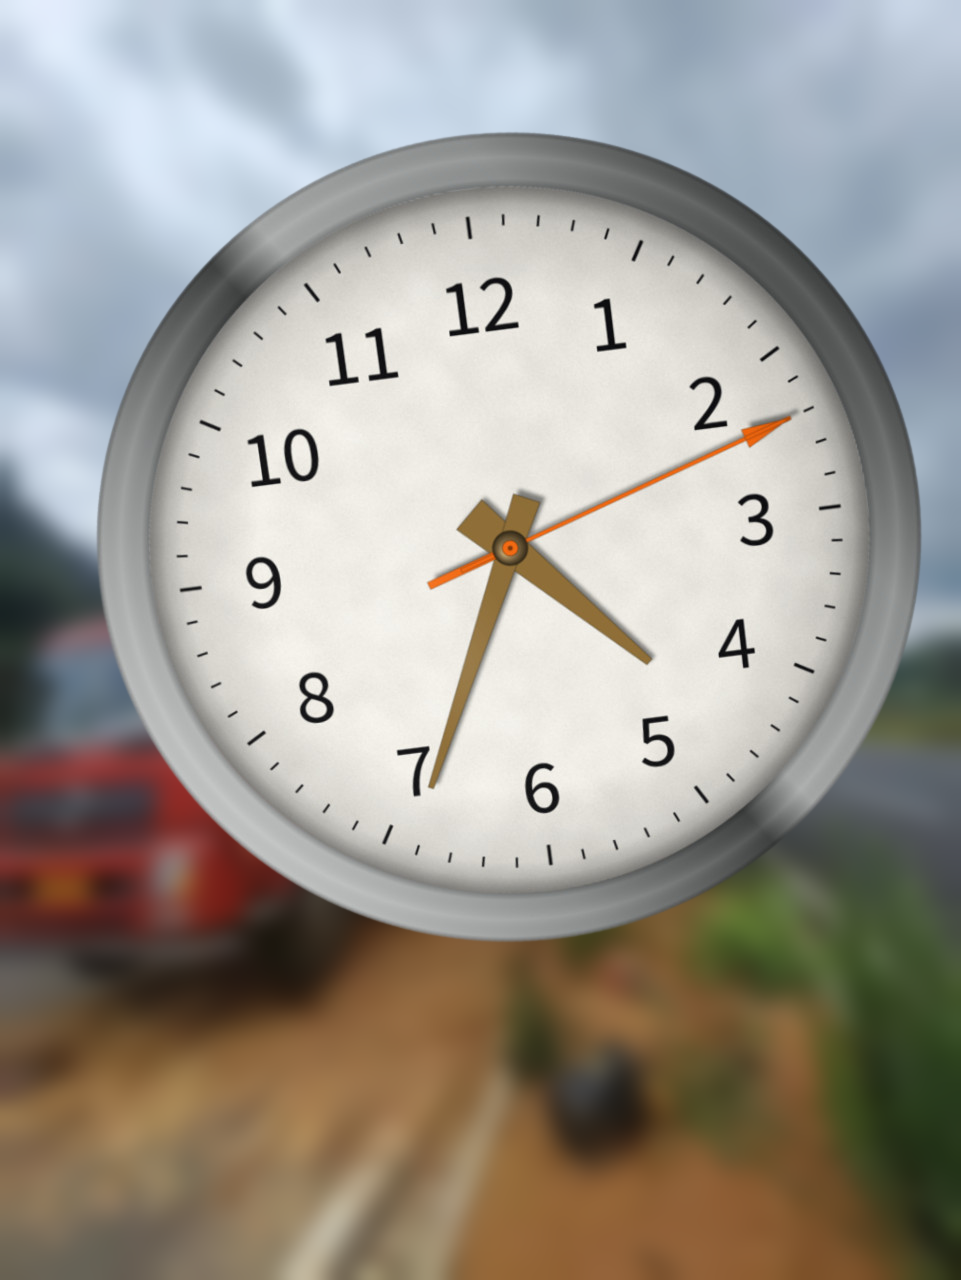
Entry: h=4 m=34 s=12
